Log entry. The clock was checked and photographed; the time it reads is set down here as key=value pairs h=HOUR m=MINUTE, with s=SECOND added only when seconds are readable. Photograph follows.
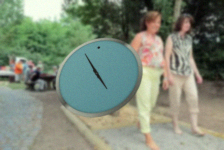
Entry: h=4 m=55
